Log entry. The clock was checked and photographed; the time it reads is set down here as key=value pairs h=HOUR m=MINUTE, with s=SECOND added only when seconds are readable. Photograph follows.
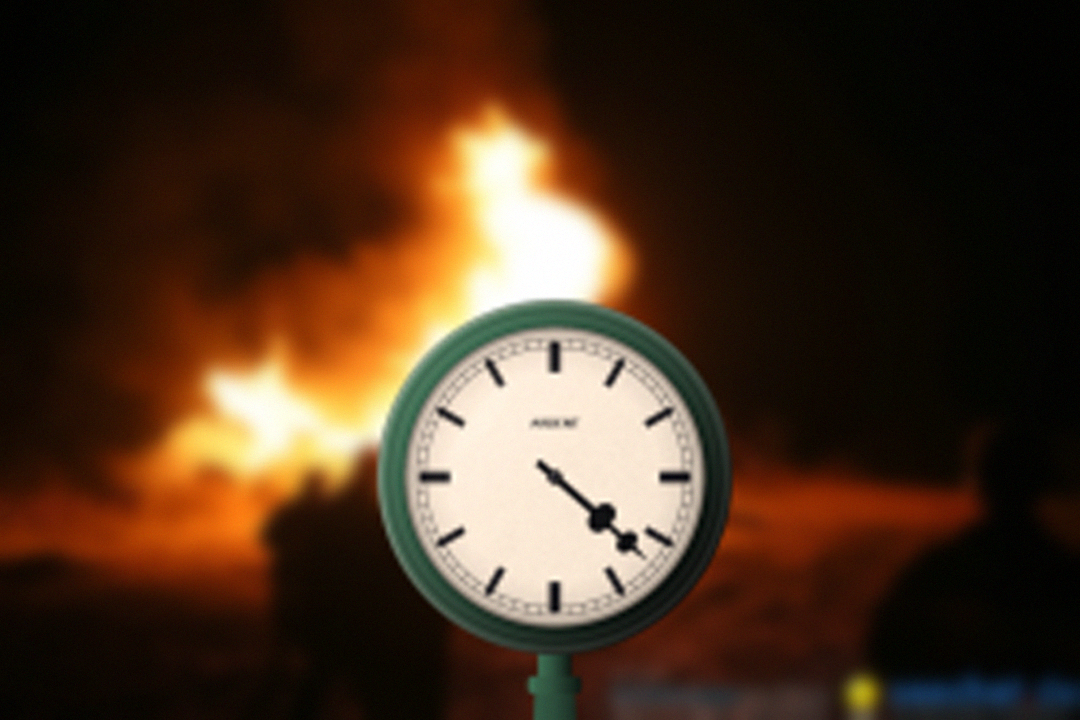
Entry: h=4 m=22
